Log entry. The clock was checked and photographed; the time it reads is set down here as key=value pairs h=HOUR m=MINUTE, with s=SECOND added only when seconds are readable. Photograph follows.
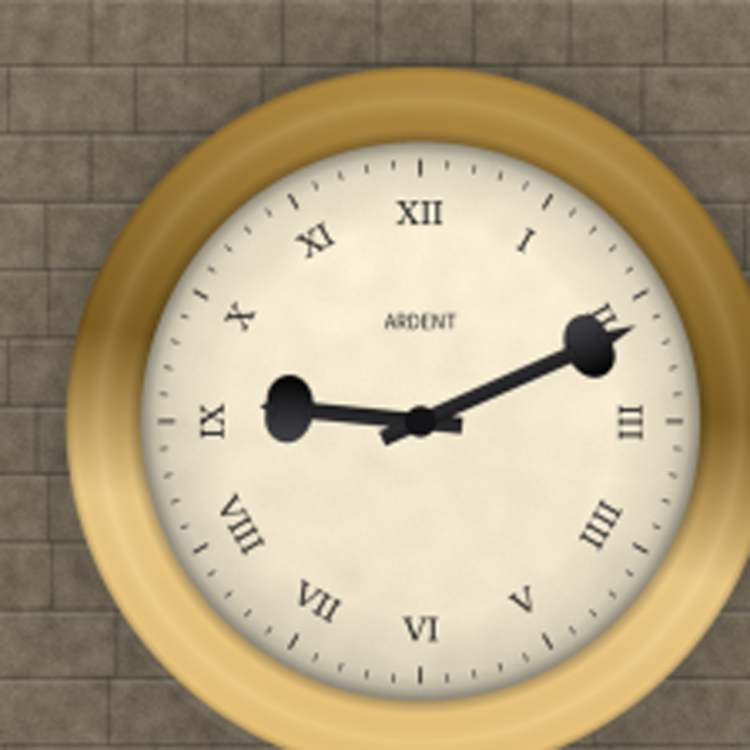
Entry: h=9 m=11
